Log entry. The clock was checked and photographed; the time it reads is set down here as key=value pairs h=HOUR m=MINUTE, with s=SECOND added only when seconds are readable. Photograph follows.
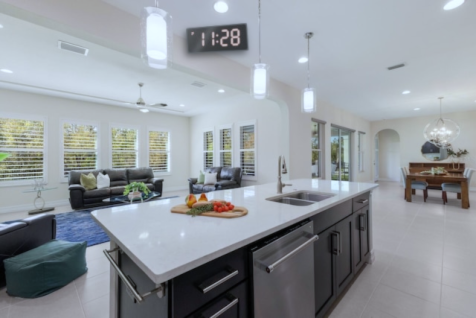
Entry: h=11 m=28
